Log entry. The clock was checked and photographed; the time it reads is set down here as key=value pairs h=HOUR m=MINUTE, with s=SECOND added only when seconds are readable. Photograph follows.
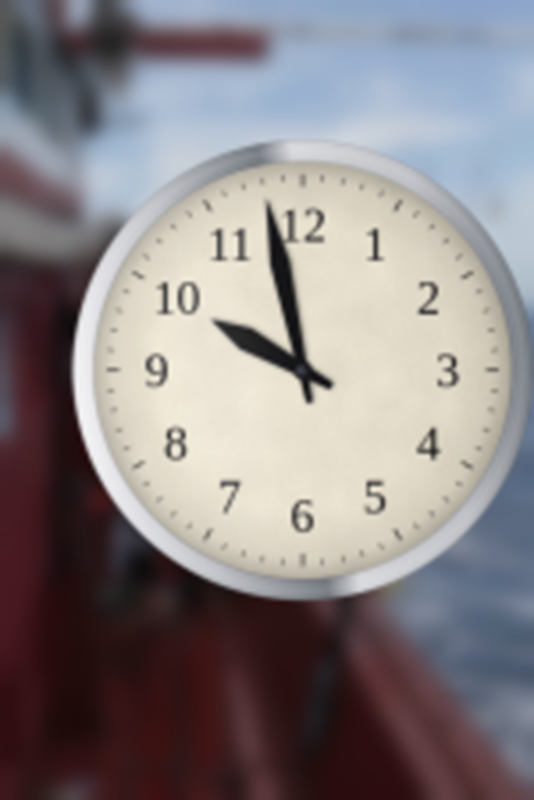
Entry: h=9 m=58
